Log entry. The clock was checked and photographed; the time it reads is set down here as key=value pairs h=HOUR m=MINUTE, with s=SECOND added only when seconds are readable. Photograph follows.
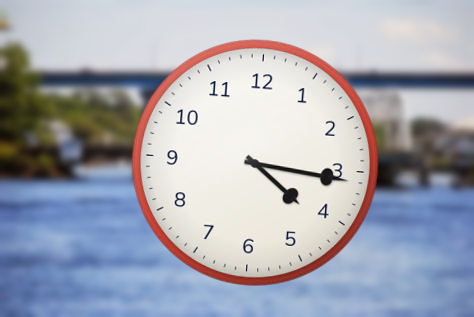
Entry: h=4 m=16
